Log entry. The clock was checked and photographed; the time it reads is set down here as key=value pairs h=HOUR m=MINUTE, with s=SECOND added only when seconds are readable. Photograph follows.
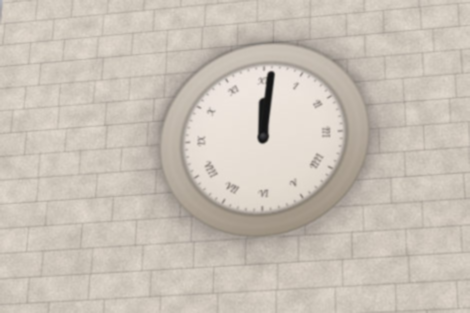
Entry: h=12 m=1
